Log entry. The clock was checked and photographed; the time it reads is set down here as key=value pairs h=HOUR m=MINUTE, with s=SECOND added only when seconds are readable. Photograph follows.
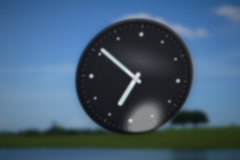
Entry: h=6 m=51
